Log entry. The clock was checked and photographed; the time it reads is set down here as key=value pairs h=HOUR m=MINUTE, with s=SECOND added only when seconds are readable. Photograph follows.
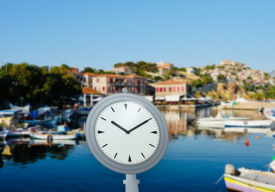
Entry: h=10 m=10
